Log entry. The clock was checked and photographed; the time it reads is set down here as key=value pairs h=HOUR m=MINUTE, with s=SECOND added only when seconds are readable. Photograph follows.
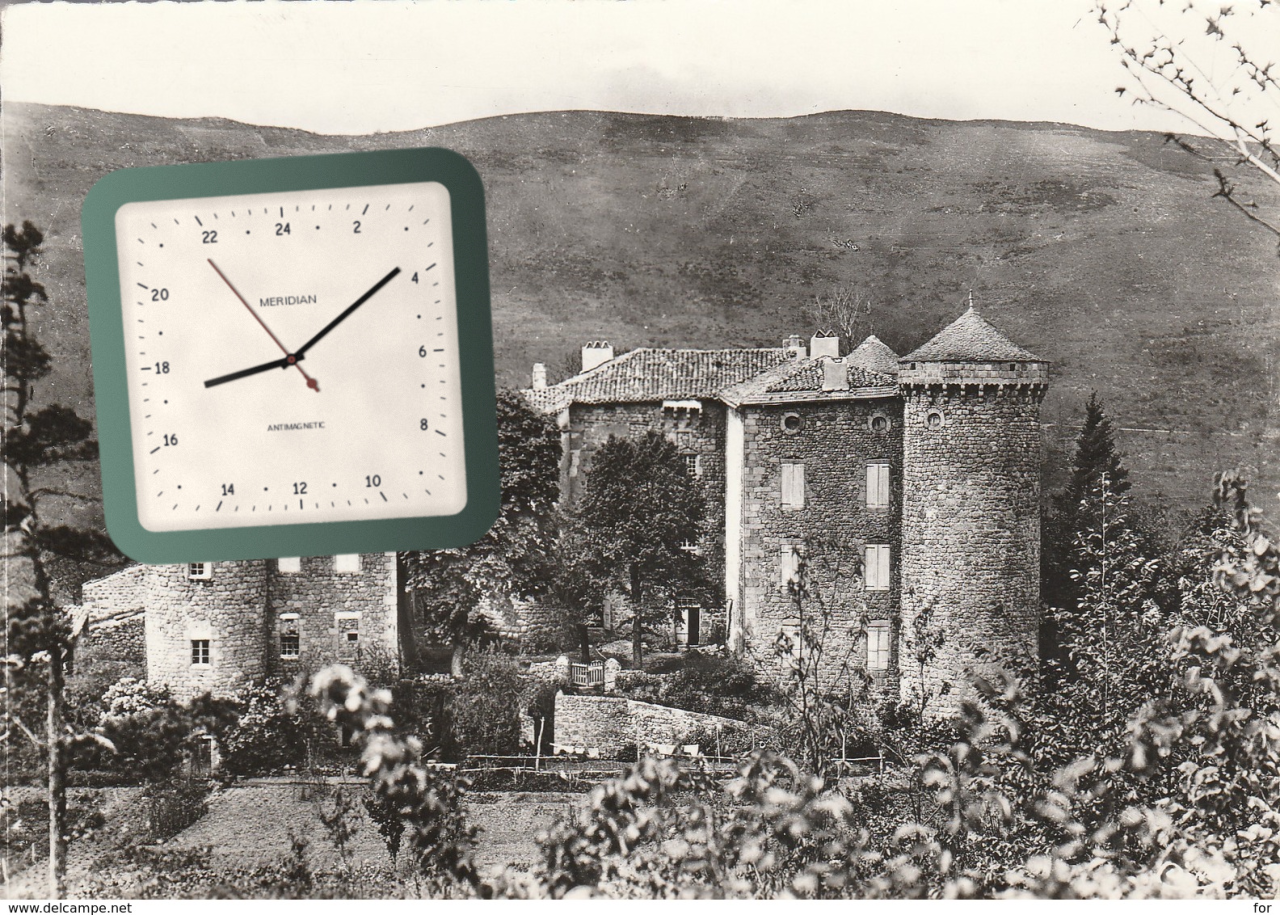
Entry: h=17 m=8 s=54
